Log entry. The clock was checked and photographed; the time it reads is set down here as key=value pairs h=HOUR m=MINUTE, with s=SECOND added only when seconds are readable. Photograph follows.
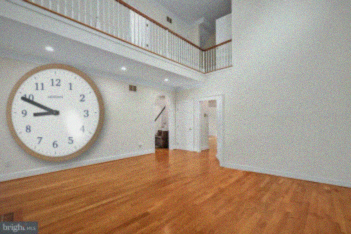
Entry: h=8 m=49
